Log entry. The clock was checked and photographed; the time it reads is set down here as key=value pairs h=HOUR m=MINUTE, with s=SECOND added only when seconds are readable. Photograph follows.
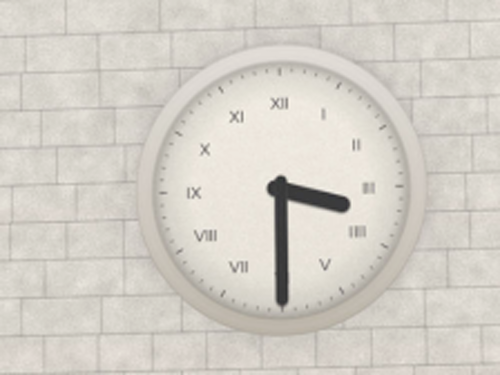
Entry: h=3 m=30
